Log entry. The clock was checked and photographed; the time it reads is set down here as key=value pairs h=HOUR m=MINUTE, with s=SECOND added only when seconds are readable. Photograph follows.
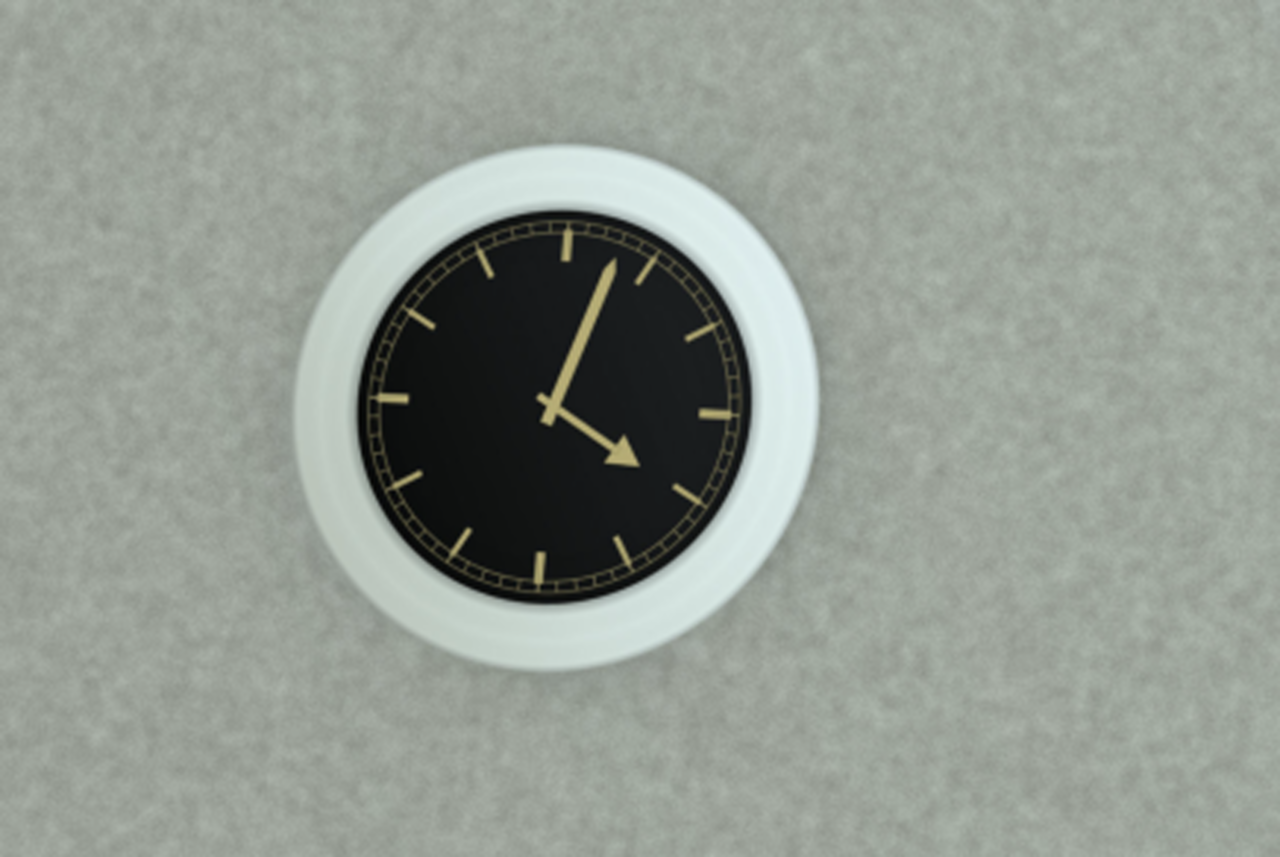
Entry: h=4 m=3
